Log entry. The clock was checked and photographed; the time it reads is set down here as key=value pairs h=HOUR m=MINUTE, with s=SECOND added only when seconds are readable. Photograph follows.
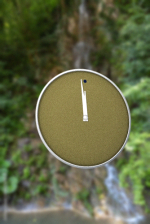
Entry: h=11 m=59
